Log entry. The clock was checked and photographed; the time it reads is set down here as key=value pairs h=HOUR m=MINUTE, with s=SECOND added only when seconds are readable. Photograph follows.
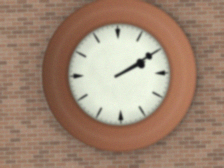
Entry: h=2 m=10
